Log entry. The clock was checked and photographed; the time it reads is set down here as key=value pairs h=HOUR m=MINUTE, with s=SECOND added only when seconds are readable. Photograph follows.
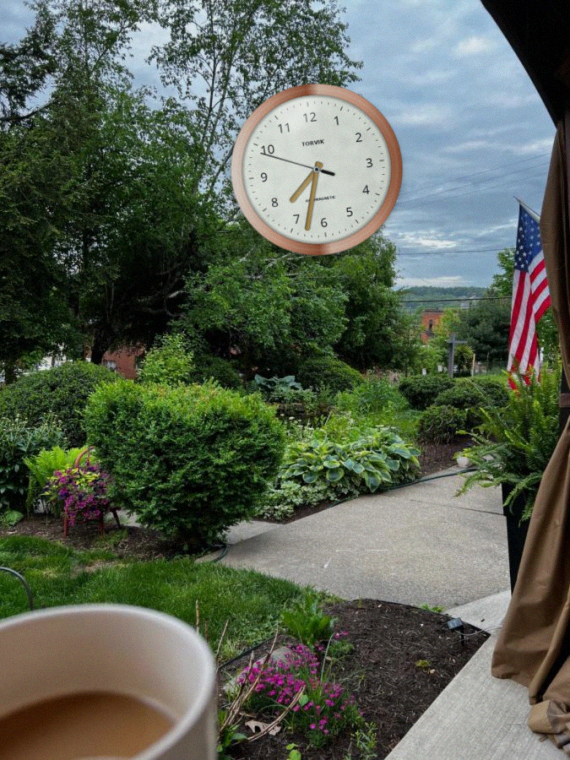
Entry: h=7 m=32 s=49
